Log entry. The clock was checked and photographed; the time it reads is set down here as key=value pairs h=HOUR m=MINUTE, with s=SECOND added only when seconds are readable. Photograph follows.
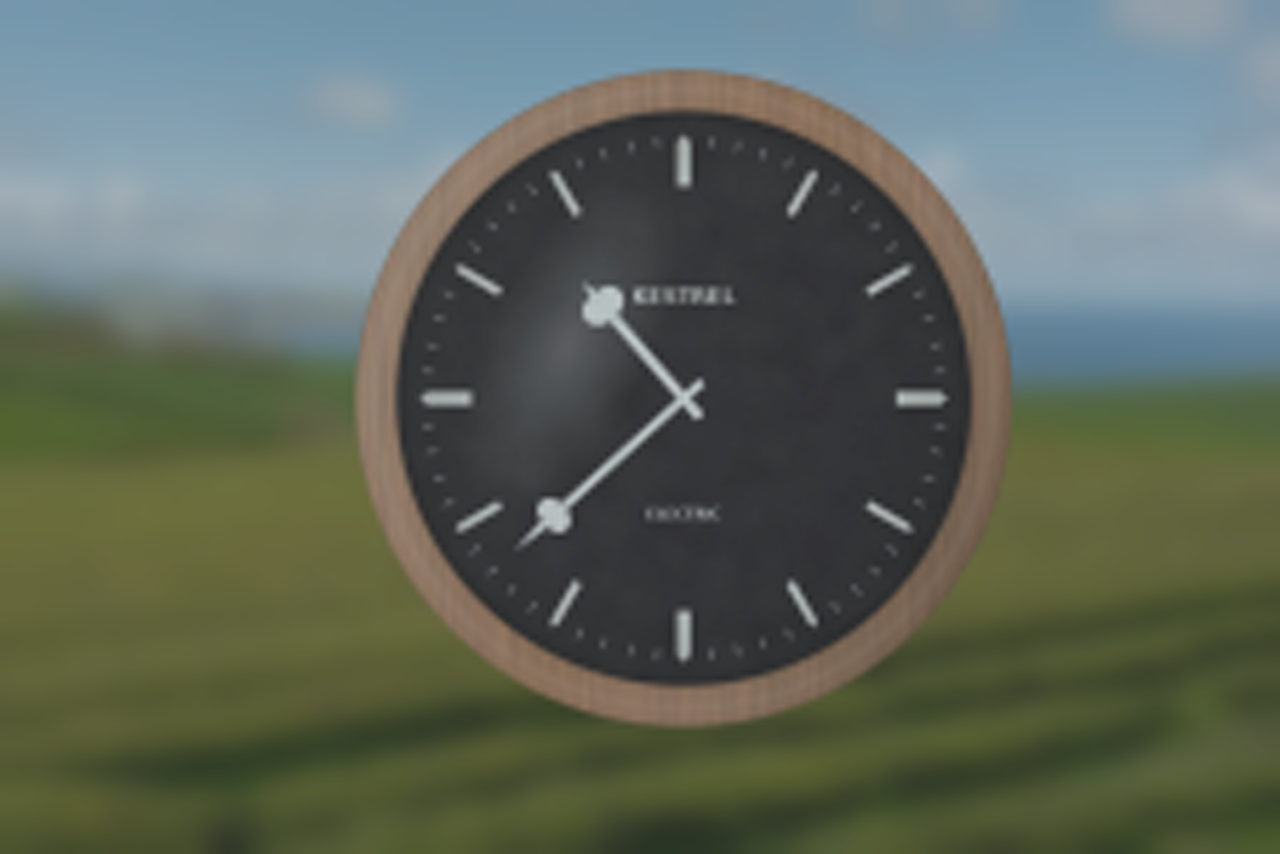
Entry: h=10 m=38
